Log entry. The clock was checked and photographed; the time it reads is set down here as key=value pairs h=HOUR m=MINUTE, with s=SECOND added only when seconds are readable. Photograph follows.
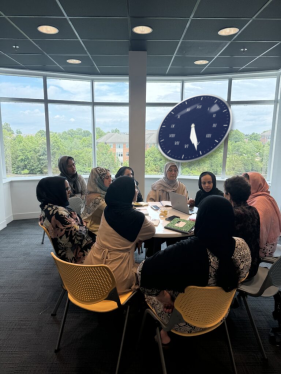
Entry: h=5 m=26
